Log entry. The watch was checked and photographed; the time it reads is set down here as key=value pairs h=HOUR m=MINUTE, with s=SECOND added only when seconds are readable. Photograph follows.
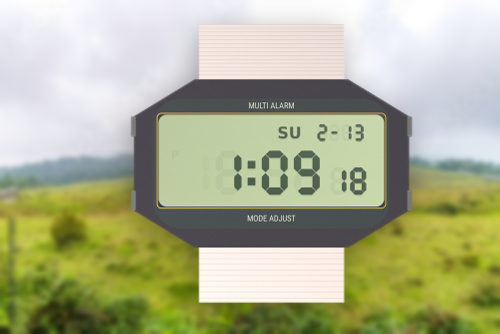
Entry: h=1 m=9 s=18
